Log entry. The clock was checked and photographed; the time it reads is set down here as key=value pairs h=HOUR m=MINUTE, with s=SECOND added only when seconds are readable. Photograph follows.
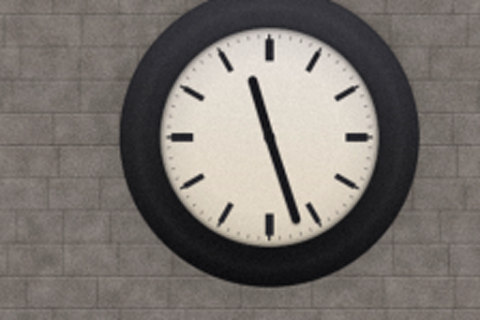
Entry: h=11 m=27
